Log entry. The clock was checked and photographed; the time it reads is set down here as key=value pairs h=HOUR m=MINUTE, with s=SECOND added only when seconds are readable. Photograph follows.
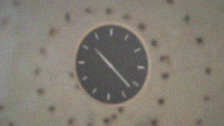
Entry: h=10 m=22
